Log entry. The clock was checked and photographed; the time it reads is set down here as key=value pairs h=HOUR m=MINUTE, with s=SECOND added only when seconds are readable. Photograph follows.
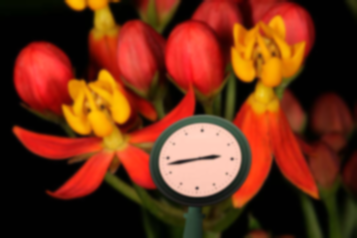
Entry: h=2 m=43
